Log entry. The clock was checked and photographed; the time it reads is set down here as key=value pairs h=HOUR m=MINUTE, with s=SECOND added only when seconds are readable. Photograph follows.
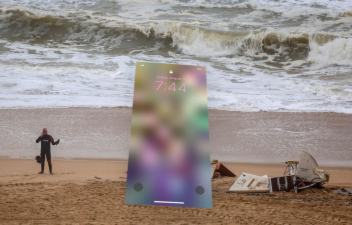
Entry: h=7 m=44
